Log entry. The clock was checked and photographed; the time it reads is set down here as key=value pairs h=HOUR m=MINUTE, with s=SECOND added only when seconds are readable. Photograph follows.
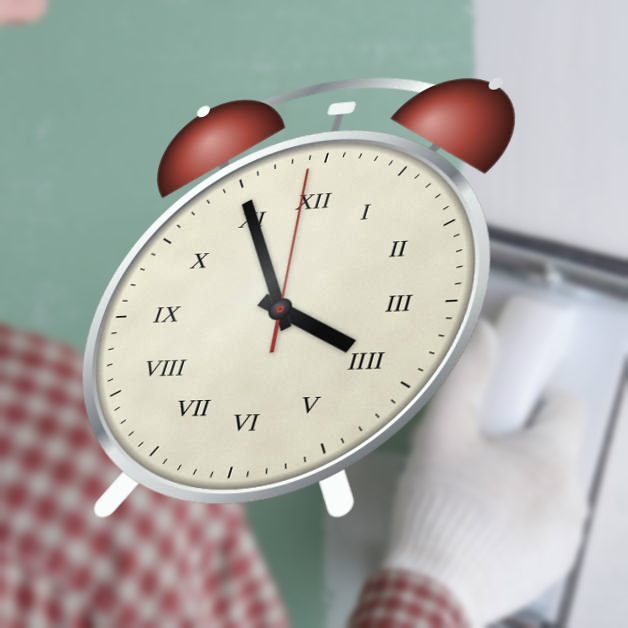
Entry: h=3 m=54 s=59
